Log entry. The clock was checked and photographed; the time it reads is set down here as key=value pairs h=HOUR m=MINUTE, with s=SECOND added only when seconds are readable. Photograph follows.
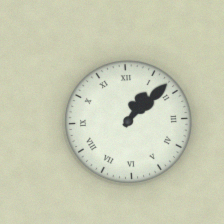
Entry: h=1 m=8
